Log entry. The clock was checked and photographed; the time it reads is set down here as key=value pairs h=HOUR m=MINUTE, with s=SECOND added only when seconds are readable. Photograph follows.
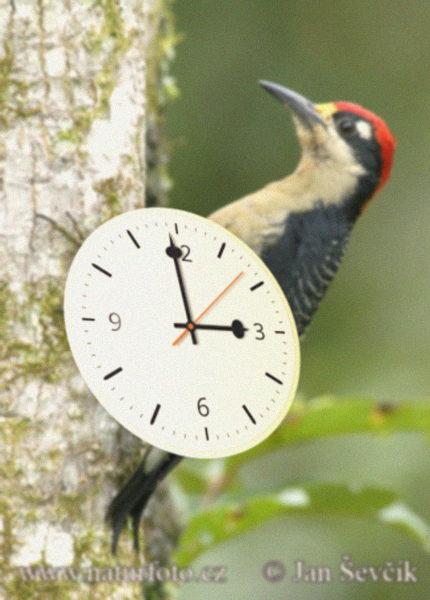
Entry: h=2 m=59 s=8
